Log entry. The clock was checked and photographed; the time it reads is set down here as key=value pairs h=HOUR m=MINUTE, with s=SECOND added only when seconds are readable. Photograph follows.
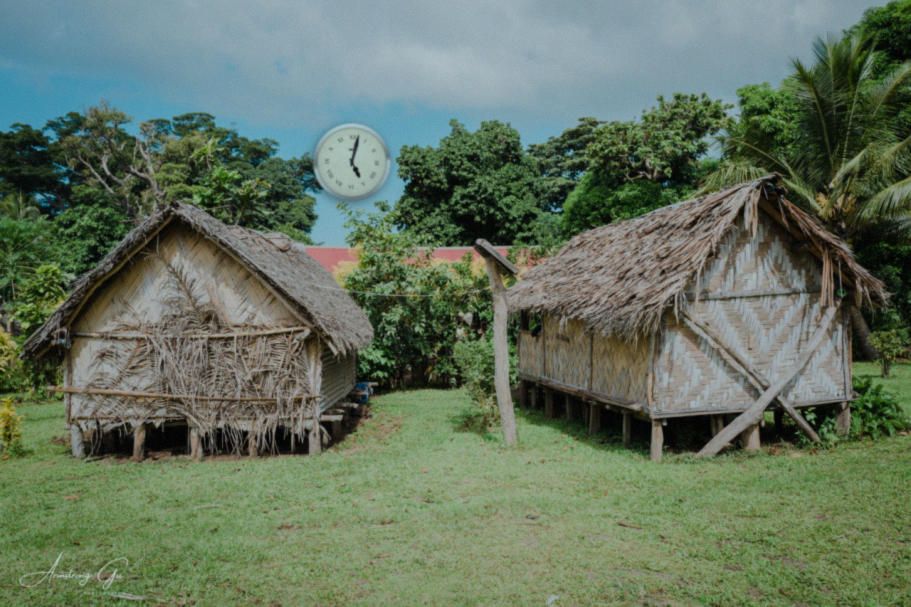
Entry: h=5 m=2
